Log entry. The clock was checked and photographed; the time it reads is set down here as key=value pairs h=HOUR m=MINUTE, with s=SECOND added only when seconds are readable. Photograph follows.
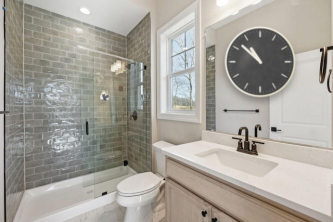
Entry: h=10 m=52
